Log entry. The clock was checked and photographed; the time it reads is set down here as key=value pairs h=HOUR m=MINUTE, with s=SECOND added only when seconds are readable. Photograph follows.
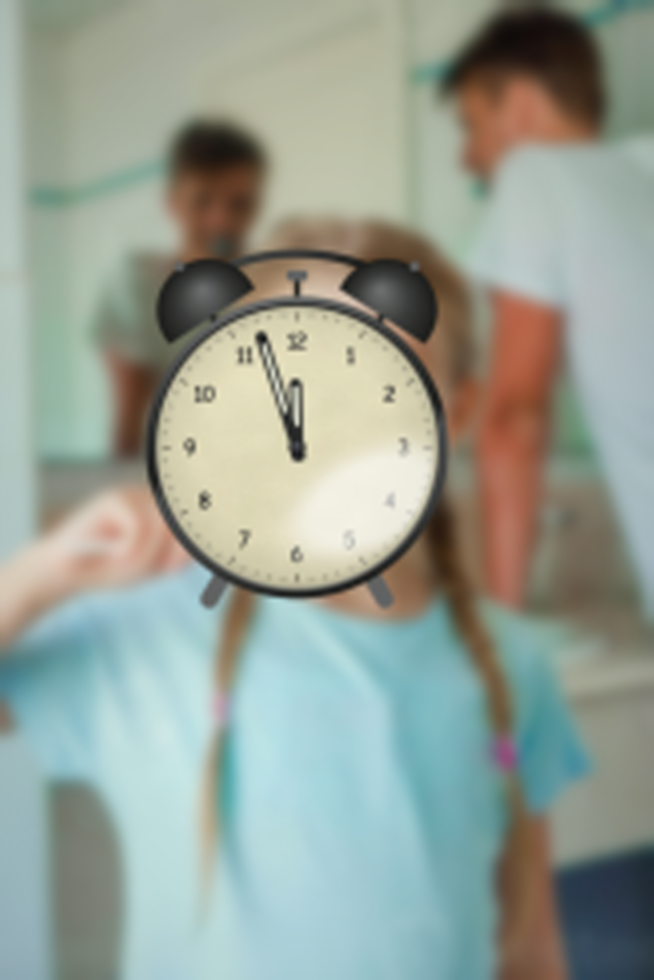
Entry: h=11 m=57
